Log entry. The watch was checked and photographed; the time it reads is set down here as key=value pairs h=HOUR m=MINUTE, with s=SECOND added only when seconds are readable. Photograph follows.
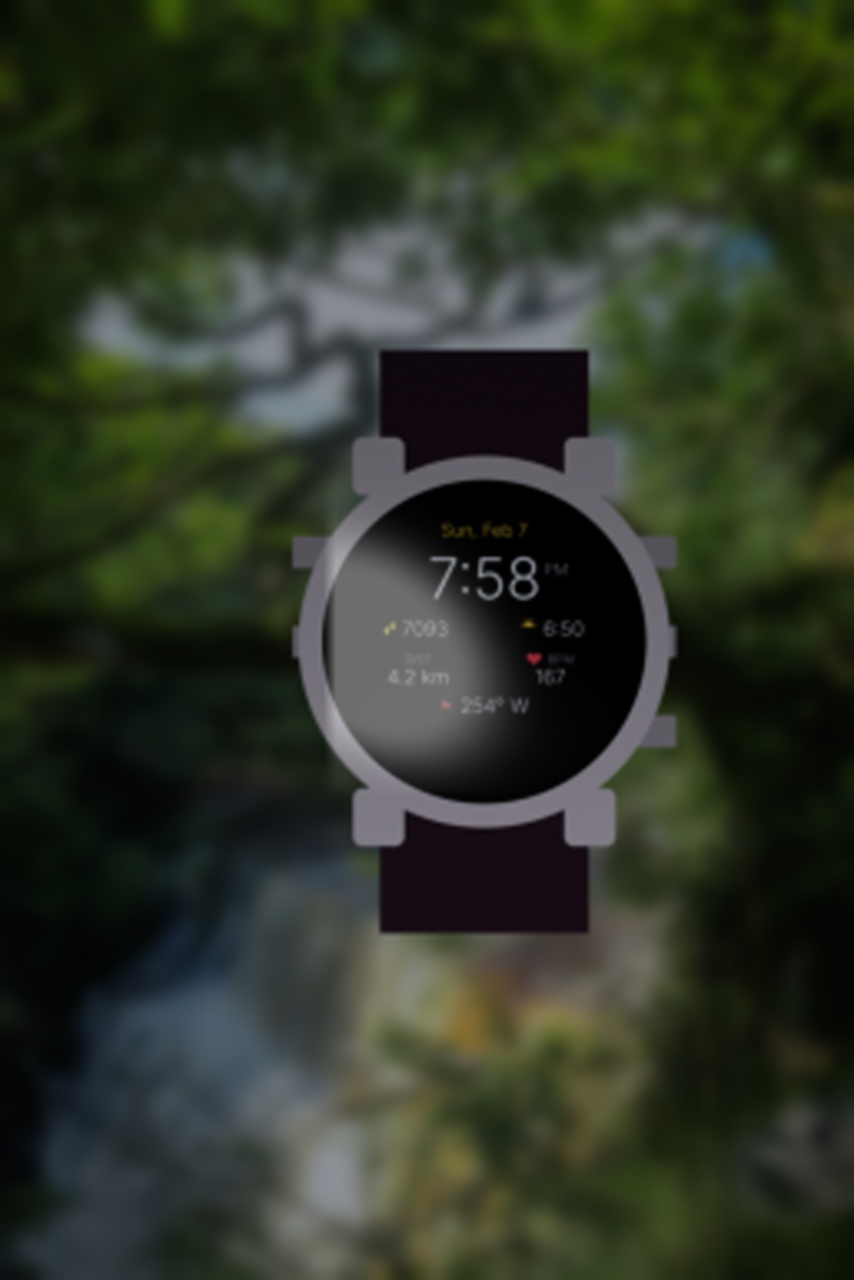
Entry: h=7 m=58
